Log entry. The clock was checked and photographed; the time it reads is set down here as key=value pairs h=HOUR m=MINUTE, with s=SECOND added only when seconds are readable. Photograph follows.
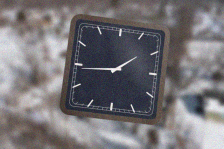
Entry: h=1 m=44
